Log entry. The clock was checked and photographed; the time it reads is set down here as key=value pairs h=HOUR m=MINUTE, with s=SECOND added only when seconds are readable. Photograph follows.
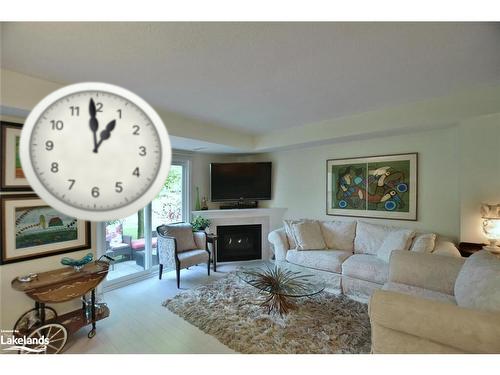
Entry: h=12 m=59
